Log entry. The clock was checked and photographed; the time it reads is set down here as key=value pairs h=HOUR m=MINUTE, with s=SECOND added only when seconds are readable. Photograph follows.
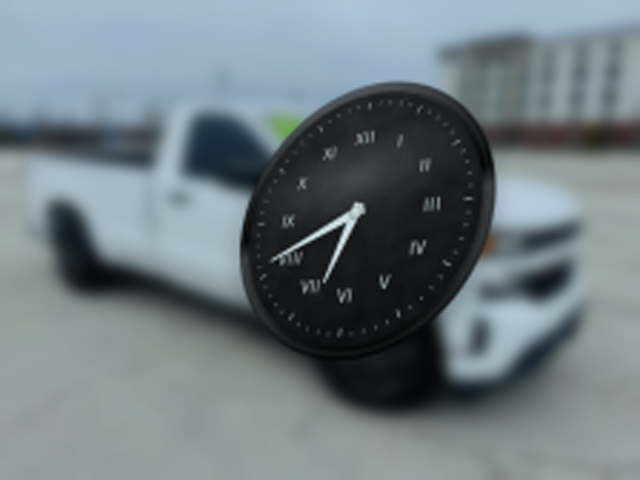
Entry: h=6 m=41
